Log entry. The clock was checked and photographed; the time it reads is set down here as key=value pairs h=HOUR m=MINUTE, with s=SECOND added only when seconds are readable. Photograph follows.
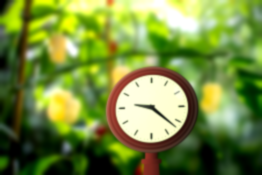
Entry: h=9 m=22
